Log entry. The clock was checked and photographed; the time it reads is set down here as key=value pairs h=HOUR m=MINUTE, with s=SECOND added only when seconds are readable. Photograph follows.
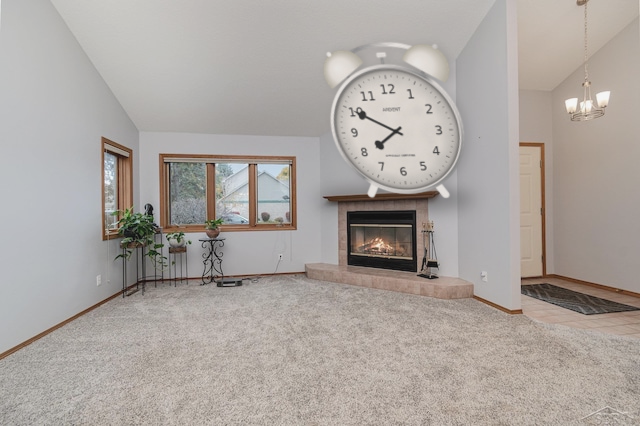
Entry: h=7 m=50
